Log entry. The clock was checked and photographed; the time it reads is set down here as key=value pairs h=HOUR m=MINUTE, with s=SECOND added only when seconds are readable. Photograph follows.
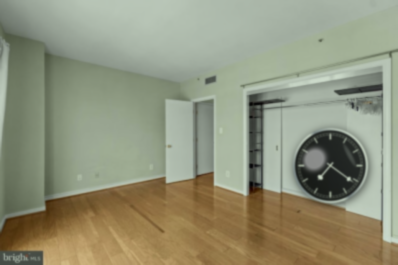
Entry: h=7 m=21
